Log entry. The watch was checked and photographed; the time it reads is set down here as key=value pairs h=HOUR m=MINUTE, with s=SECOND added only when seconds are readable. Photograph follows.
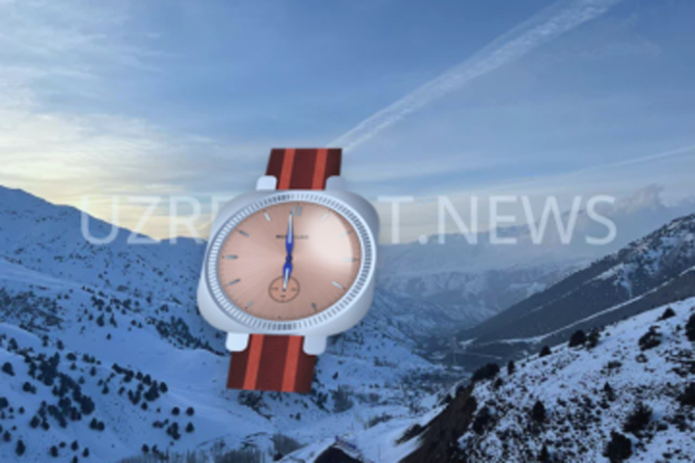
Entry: h=5 m=59
